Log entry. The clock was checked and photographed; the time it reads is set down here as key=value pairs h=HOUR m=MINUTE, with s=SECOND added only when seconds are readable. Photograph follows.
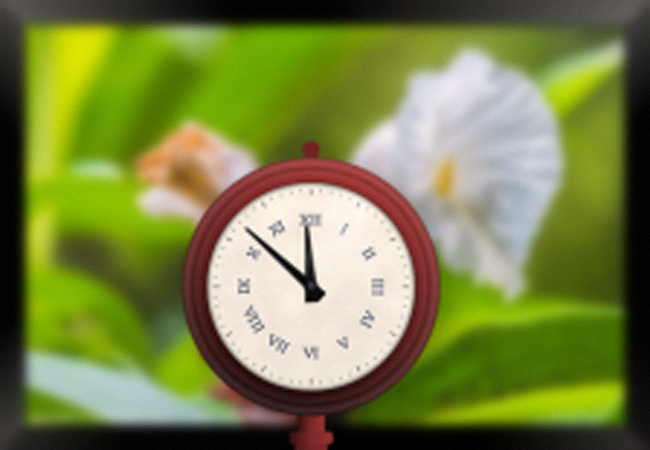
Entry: h=11 m=52
